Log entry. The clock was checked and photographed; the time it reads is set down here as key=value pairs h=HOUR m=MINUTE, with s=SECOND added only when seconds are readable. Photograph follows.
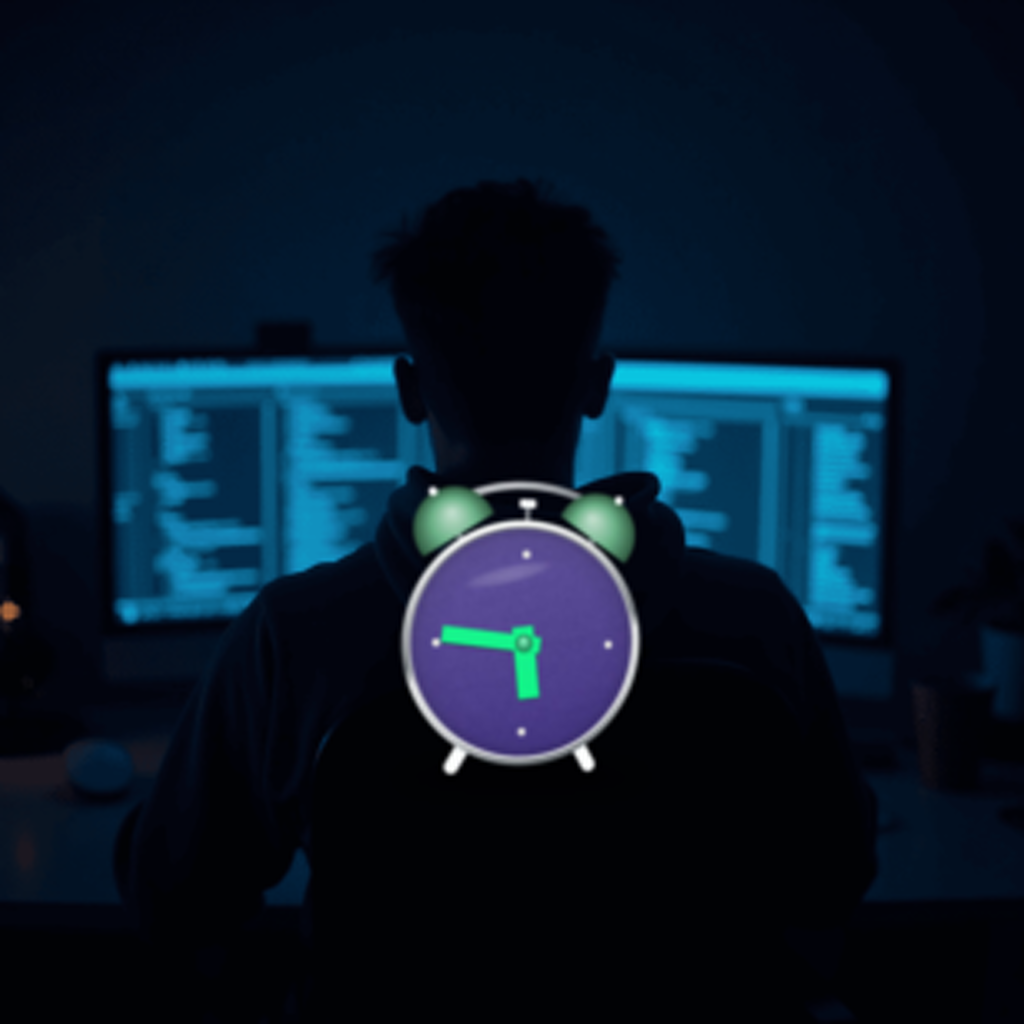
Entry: h=5 m=46
